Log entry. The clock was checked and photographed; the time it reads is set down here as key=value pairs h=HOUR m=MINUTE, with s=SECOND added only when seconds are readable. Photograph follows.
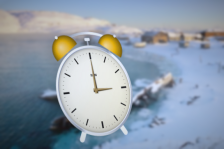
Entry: h=3 m=0
